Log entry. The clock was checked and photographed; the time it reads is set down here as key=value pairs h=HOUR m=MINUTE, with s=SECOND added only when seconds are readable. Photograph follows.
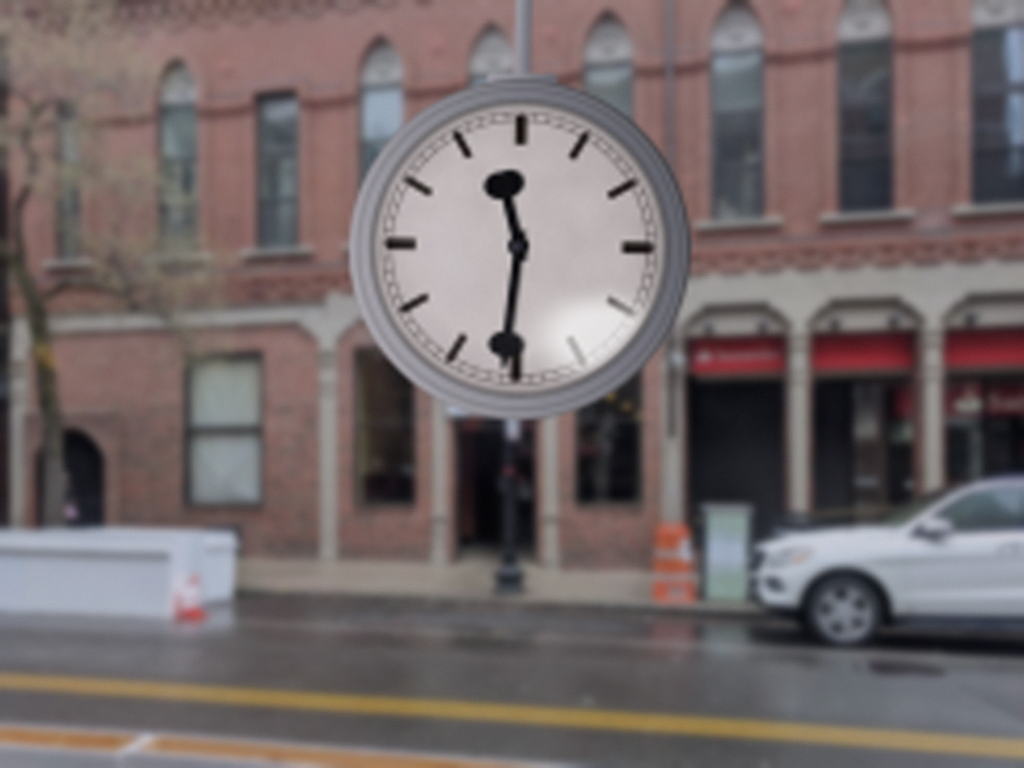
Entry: h=11 m=31
